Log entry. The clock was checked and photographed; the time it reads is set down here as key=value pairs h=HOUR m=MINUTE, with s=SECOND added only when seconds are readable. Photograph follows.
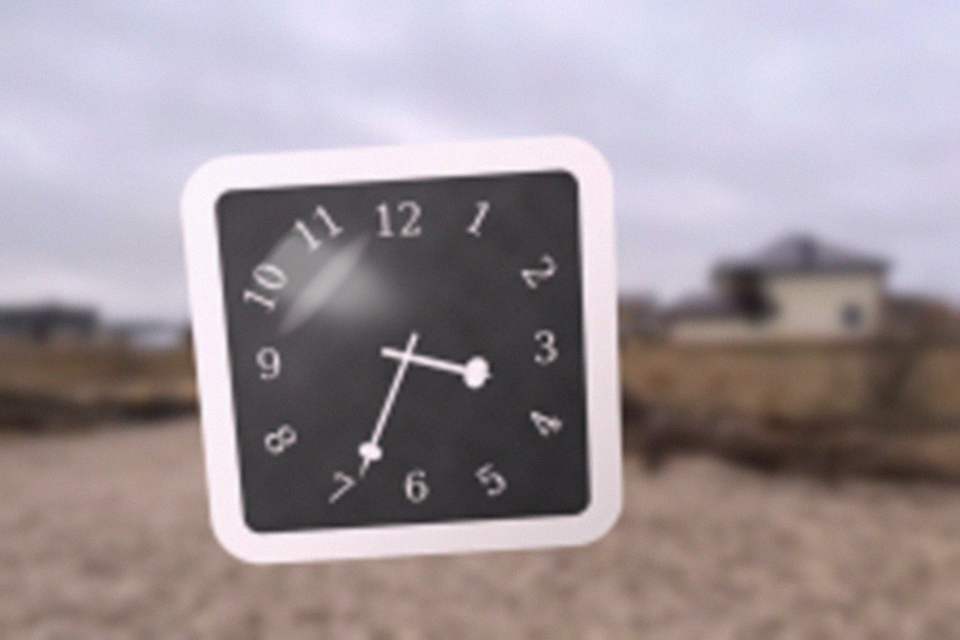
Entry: h=3 m=34
